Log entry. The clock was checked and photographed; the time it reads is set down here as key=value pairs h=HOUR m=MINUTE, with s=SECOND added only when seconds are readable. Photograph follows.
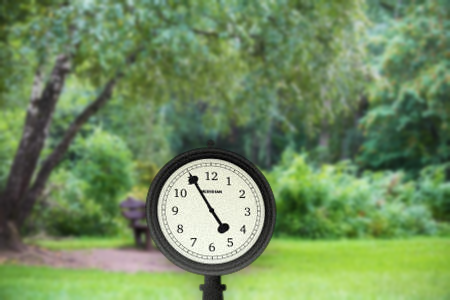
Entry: h=4 m=55
